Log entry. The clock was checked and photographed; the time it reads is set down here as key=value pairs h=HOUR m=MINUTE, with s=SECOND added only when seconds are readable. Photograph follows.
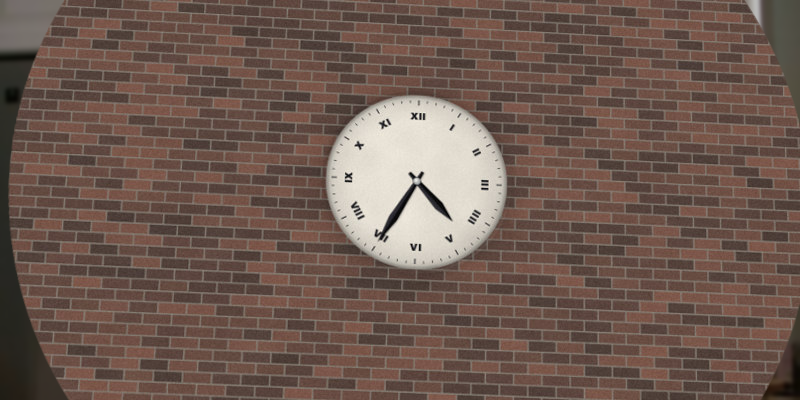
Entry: h=4 m=35
